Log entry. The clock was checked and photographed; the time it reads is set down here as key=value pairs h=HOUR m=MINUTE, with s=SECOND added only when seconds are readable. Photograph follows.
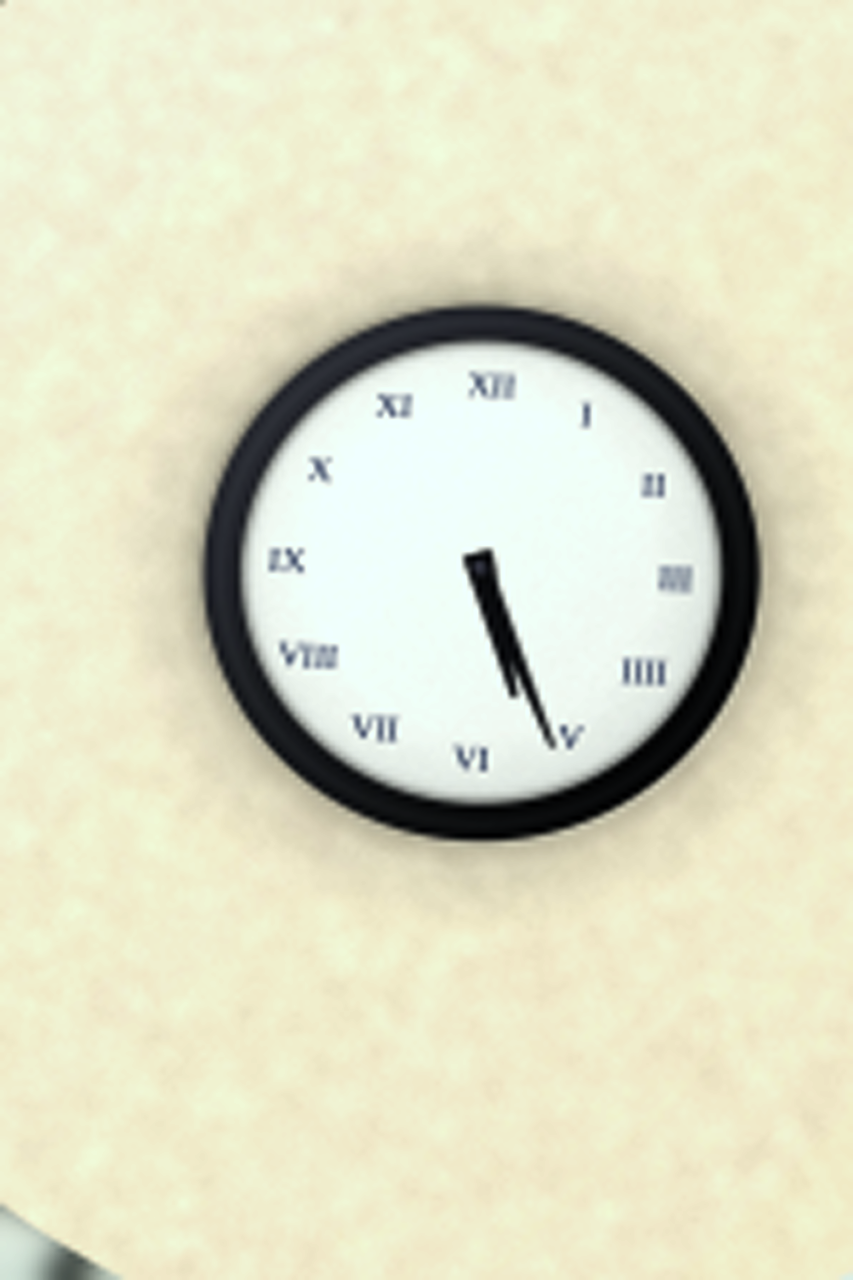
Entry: h=5 m=26
